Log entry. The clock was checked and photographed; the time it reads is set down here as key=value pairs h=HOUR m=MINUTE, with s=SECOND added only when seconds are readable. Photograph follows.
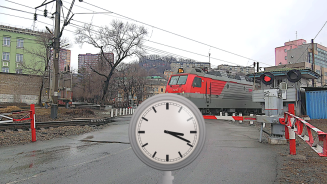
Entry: h=3 m=19
